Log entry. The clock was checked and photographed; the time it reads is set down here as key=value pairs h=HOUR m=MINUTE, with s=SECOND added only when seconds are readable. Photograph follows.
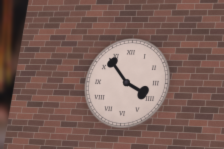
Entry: h=3 m=53
